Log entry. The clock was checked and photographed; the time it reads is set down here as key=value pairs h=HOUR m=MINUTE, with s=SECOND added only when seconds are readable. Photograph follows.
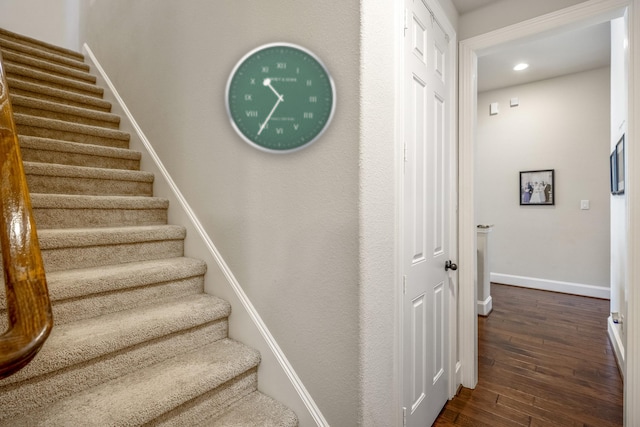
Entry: h=10 m=35
